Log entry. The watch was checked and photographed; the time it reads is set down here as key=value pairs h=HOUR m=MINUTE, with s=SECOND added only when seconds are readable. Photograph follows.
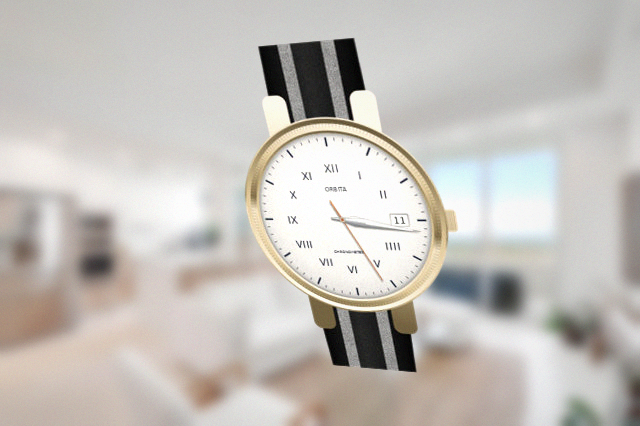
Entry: h=3 m=16 s=26
